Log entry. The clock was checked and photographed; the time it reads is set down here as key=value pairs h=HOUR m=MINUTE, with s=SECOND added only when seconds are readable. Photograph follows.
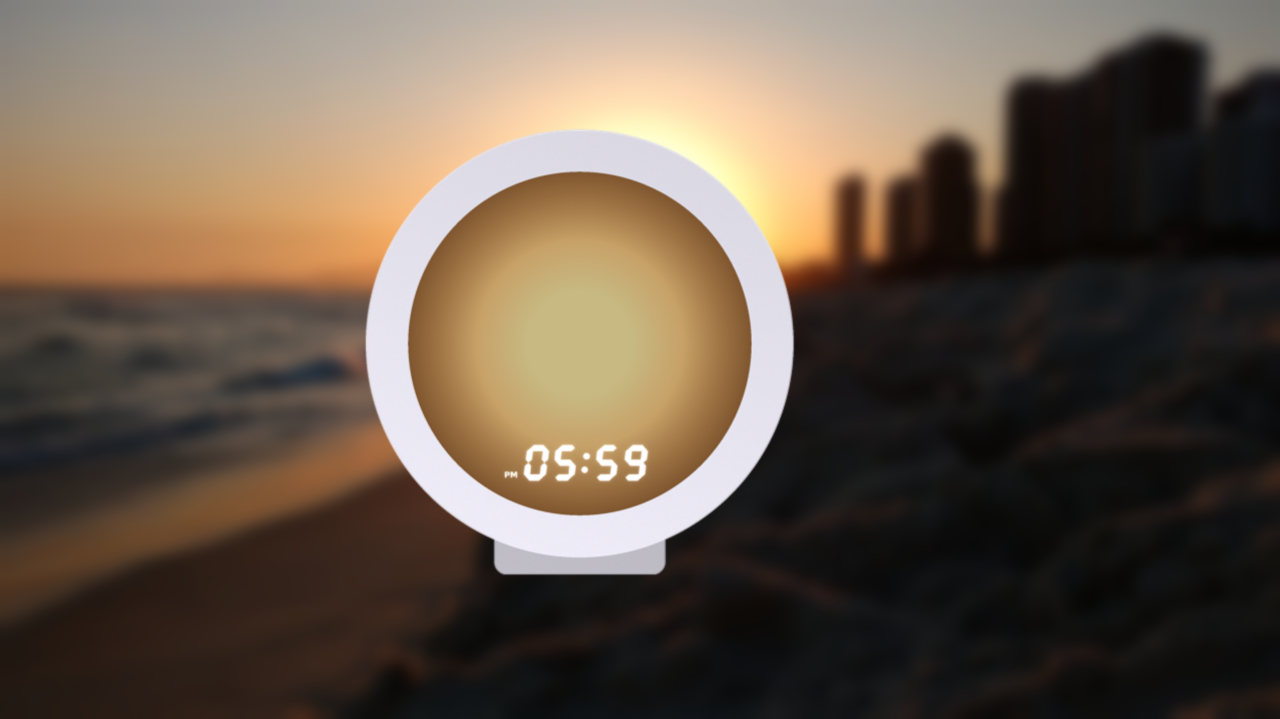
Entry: h=5 m=59
